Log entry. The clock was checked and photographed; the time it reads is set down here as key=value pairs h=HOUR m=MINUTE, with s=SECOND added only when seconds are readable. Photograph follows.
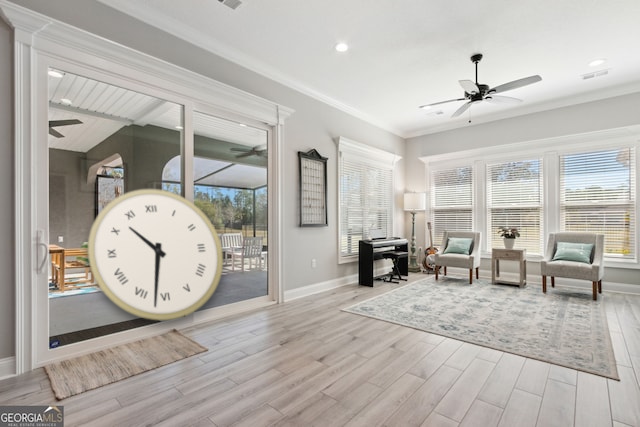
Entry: h=10 m=32
